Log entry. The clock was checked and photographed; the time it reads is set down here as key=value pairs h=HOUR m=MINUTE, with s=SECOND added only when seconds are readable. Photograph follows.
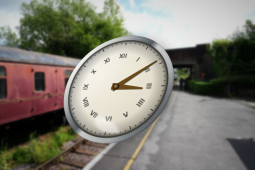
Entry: h=3 m=9
